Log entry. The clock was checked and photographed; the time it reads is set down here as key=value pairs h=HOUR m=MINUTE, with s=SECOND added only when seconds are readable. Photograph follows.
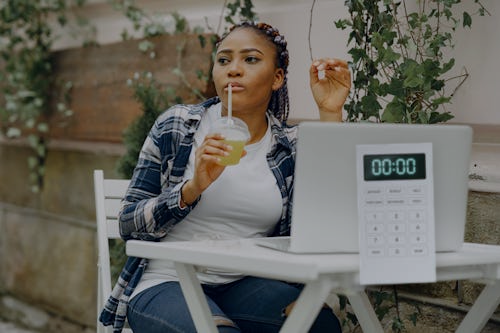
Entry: h=0 m=0
